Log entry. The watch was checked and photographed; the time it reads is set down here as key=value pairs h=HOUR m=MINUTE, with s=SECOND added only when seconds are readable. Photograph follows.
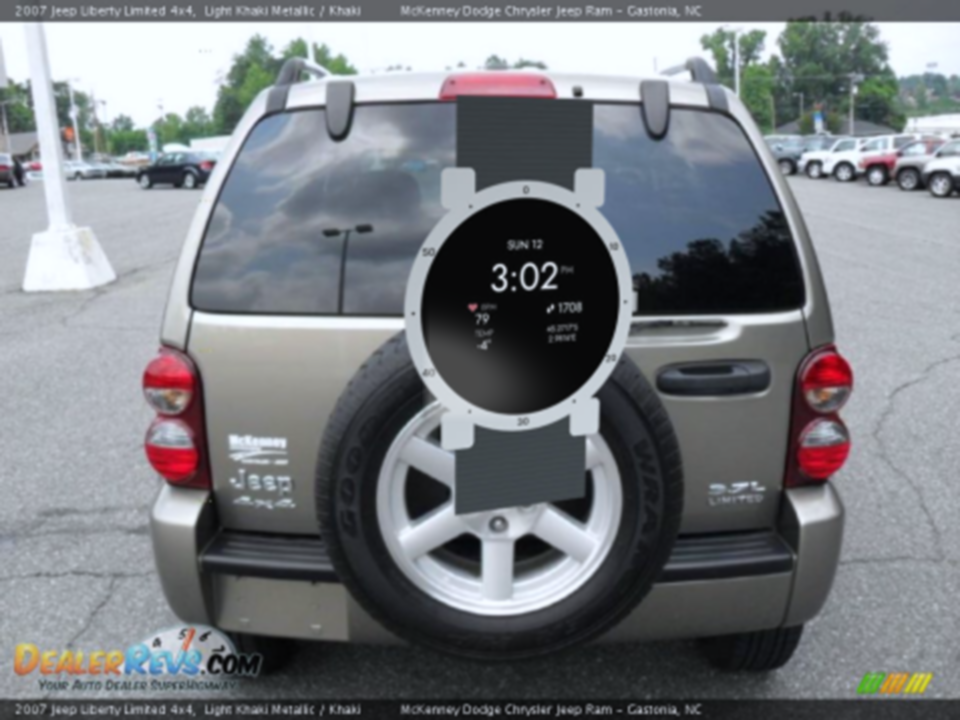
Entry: h=3 m=2
